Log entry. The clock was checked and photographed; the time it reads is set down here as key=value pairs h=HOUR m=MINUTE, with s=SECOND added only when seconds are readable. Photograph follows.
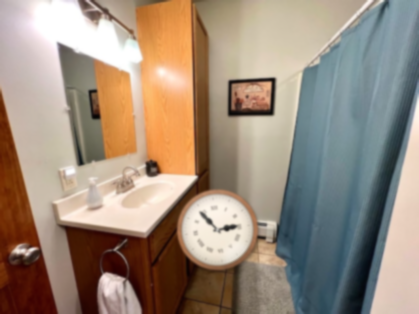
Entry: h=2 m=54
